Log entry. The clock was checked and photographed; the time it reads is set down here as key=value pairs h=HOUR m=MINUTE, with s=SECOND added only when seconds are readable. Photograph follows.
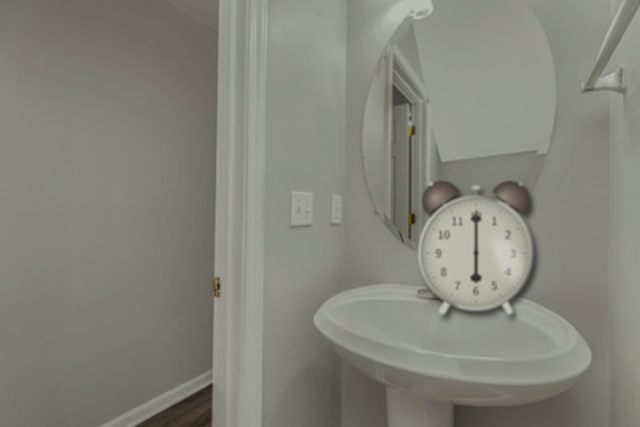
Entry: h=6 m=0
